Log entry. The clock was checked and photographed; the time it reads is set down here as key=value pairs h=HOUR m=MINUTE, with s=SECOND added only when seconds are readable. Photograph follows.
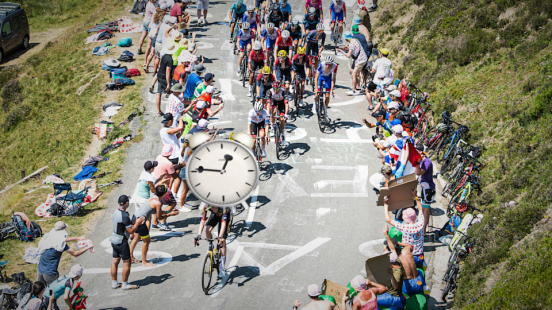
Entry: h=12 m=46
